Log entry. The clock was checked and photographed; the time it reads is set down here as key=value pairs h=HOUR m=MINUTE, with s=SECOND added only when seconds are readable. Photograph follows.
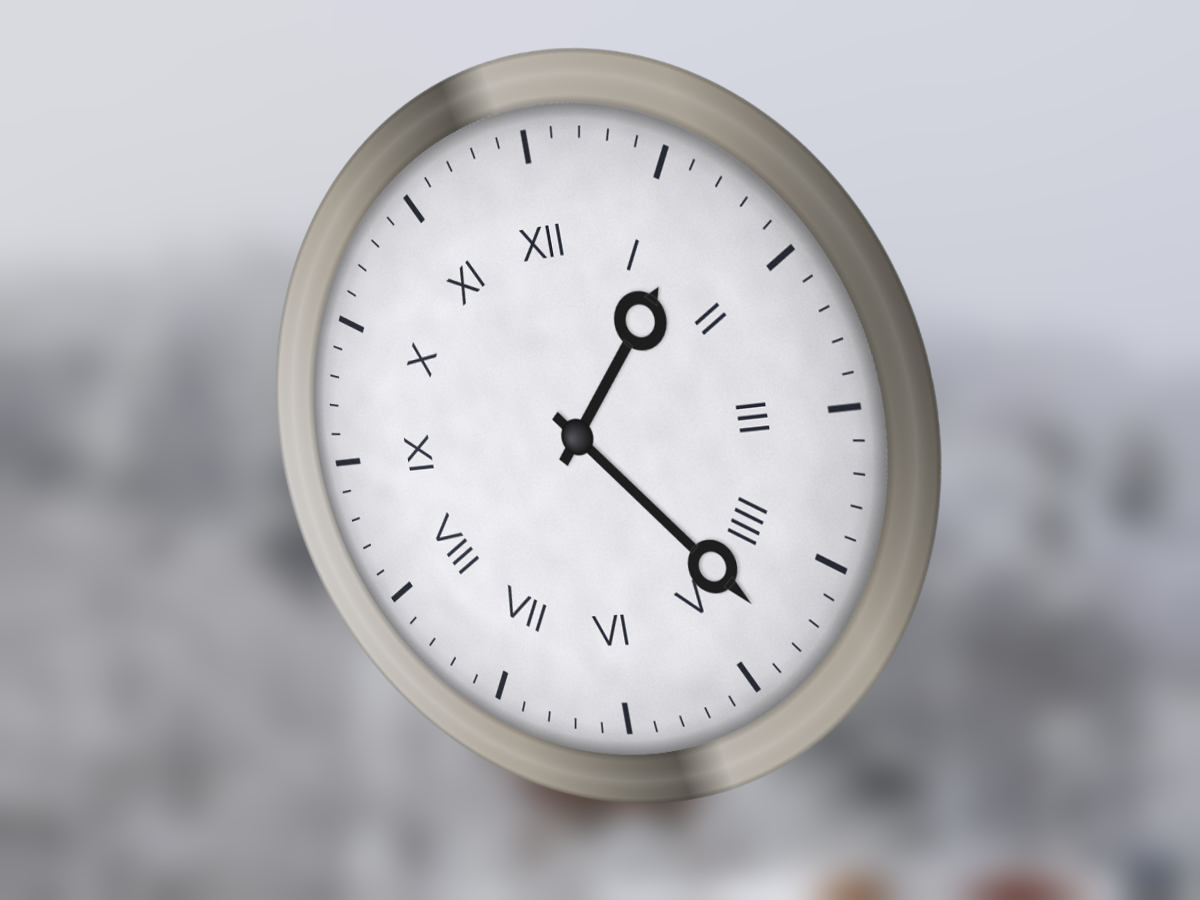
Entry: h=1 m=23
